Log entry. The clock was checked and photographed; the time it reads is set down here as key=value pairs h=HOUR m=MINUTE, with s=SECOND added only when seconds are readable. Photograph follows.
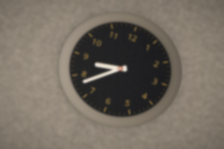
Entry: h=8 m=38
